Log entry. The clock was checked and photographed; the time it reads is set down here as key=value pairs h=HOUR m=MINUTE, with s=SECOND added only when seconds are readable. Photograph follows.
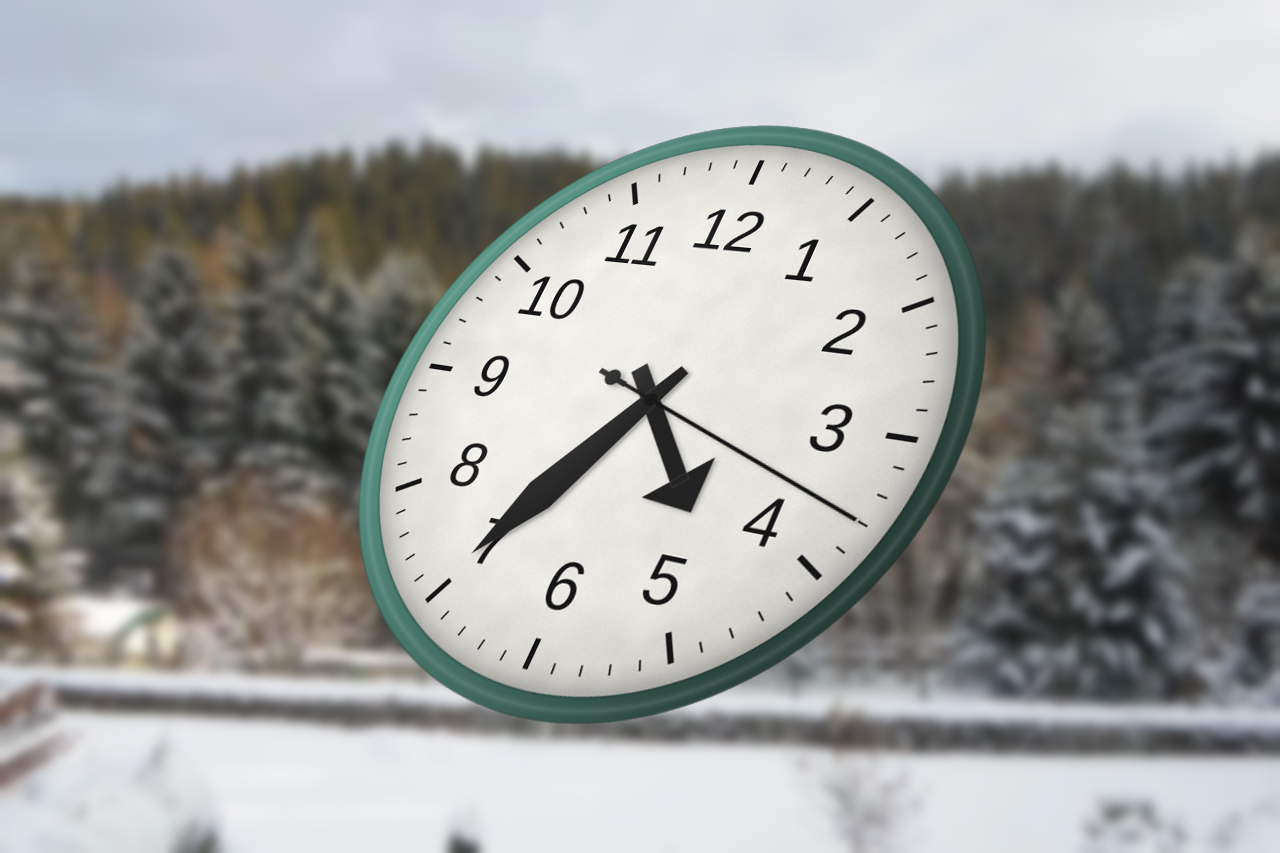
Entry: h=4 m=35 s=18
